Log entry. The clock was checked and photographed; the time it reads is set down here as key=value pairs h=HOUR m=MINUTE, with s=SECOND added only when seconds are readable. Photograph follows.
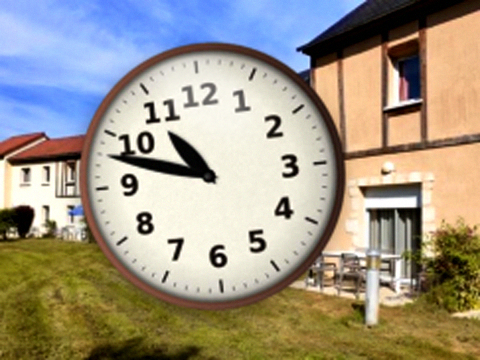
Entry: h=10 m=48
